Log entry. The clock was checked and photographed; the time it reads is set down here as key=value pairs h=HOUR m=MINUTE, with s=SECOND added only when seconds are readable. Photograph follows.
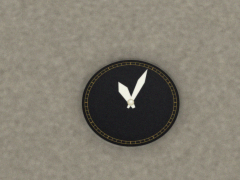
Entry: h=11 m=4
